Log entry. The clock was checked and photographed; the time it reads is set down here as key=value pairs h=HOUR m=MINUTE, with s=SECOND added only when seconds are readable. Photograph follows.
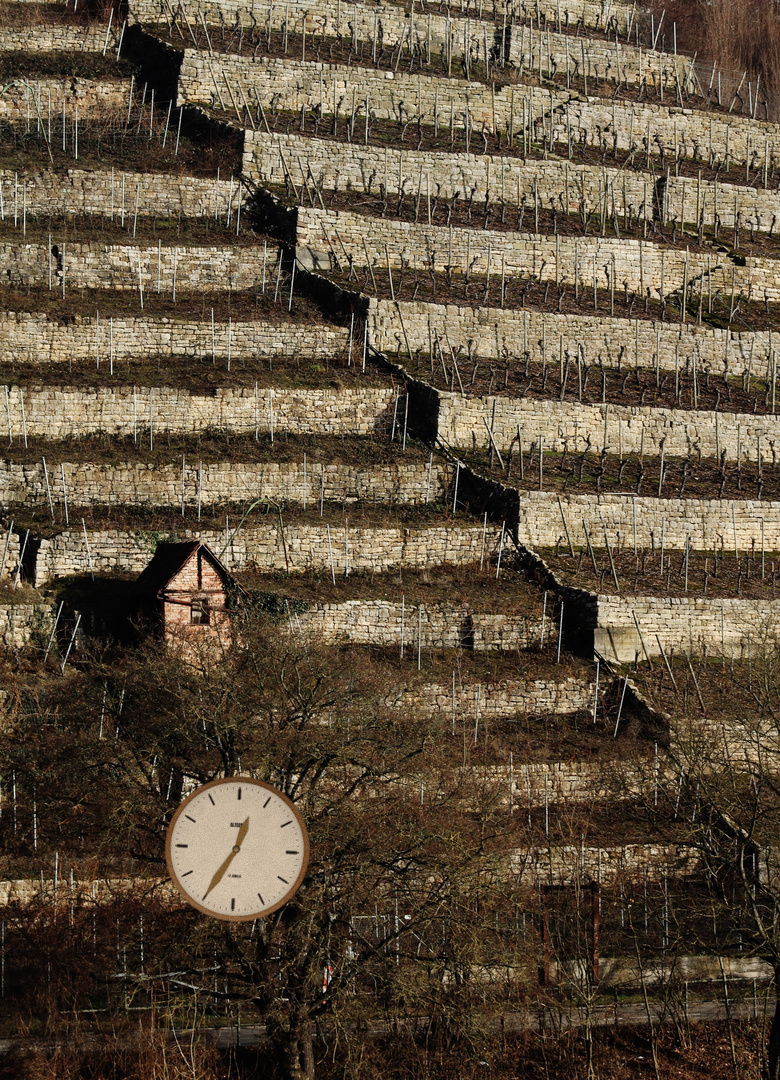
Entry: h=12 m=35
